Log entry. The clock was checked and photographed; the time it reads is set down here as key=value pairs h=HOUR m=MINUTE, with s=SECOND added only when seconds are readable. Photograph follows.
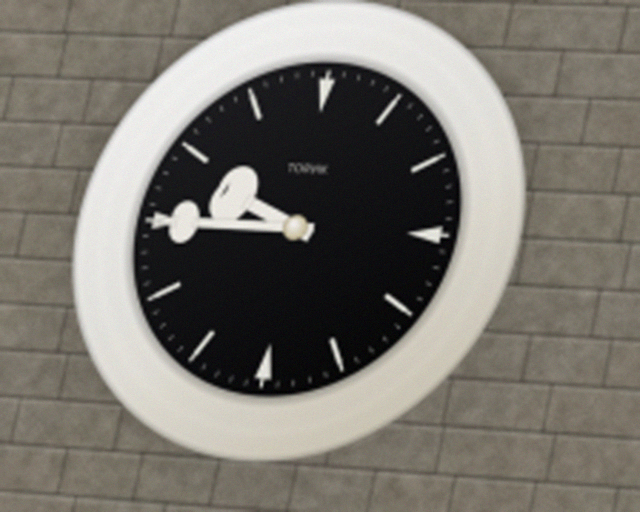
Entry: h=9 m=45
